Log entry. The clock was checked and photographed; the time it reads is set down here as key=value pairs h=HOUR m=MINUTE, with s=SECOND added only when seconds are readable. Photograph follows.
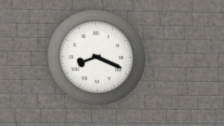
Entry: h=8 m=19
